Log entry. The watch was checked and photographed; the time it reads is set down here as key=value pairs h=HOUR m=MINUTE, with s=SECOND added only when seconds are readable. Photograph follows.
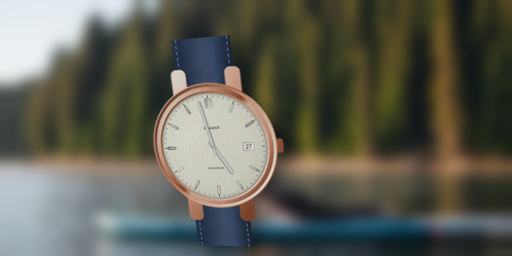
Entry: h=4 m=58
